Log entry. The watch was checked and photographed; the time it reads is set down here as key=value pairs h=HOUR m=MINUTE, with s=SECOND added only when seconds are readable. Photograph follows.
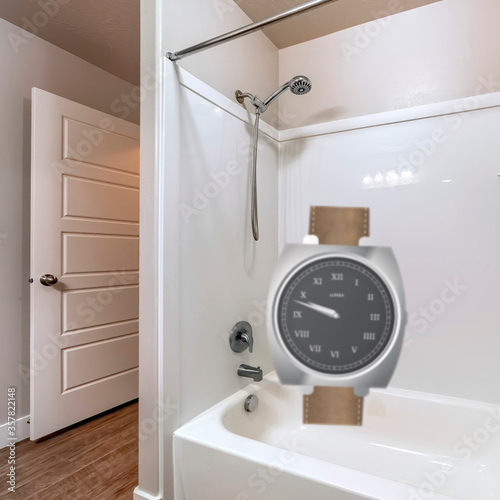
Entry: h=9 m=48
